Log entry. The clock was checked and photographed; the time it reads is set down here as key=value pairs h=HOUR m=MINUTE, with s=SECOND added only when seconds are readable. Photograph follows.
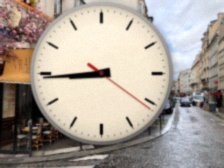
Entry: h=8 m=44 s=21
